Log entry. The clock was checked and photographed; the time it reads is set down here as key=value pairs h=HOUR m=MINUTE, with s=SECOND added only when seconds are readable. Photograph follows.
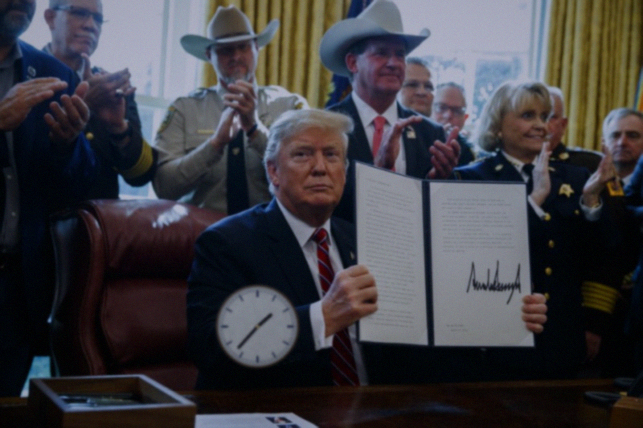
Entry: h=1 m=37
